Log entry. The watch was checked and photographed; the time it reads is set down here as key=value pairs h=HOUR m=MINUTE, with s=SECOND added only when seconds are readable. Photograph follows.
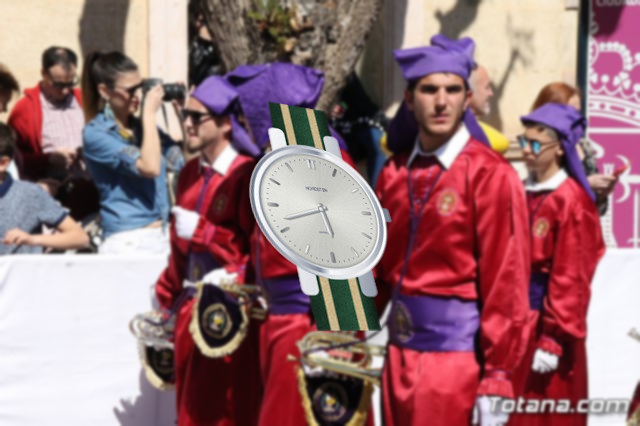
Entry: h=5 m=42
